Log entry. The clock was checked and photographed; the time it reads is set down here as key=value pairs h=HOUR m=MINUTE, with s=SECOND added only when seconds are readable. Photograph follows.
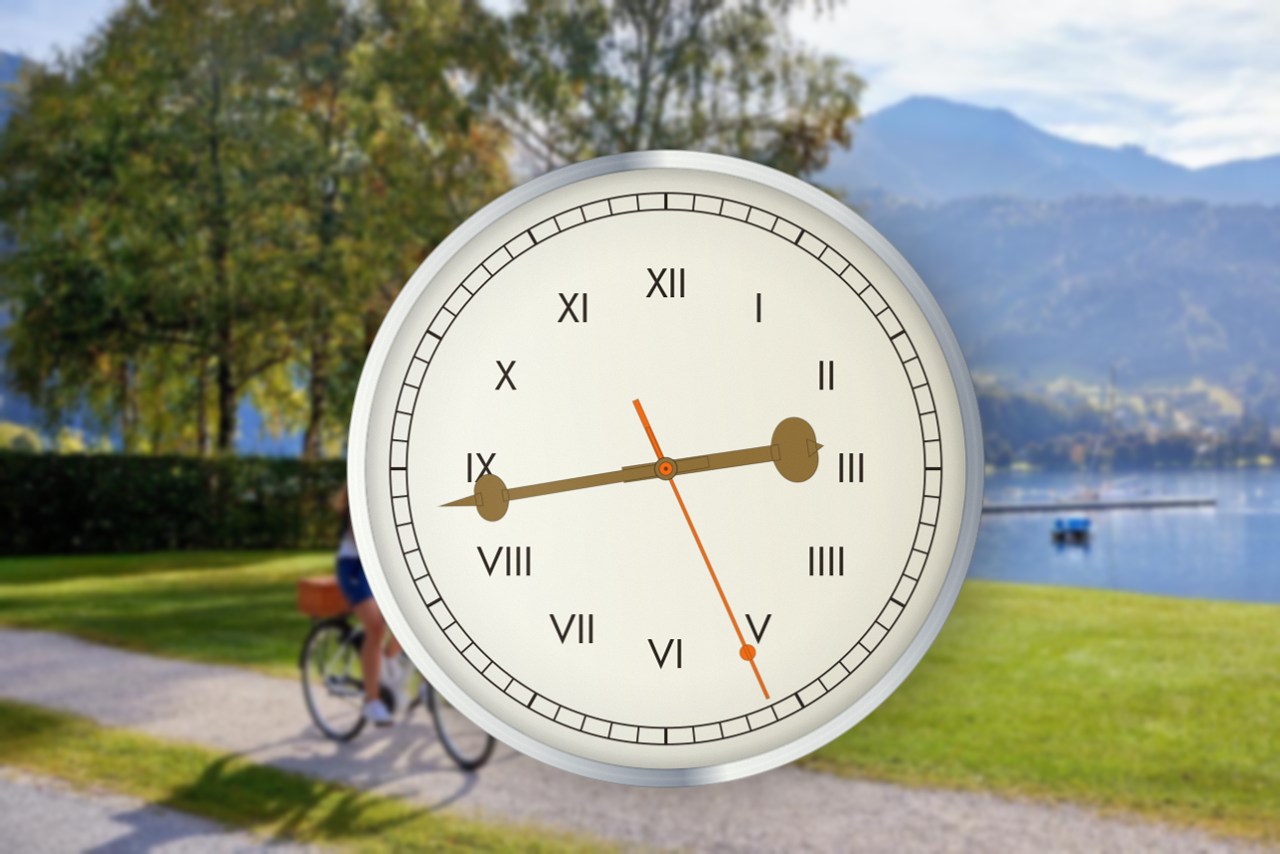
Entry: h=2 m=43 s=26
